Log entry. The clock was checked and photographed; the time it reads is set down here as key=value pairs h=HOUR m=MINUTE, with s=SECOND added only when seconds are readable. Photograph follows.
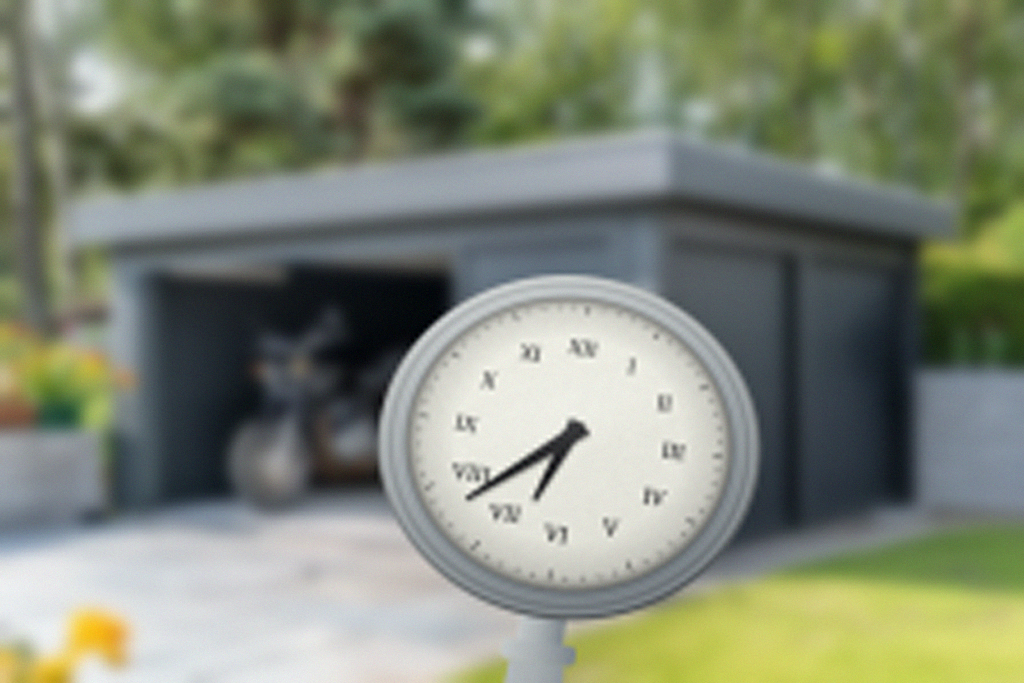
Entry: h=6 m=38
